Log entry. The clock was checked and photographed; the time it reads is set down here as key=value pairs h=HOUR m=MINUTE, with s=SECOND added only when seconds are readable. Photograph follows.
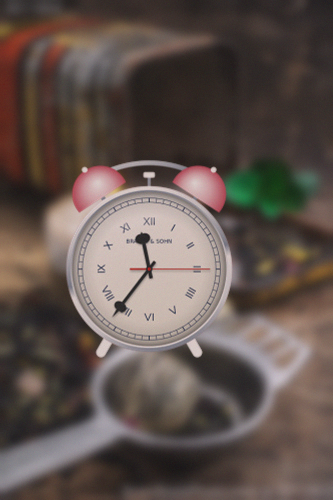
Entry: h=11 m=36 s=15
